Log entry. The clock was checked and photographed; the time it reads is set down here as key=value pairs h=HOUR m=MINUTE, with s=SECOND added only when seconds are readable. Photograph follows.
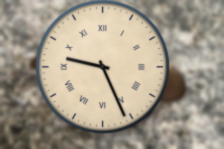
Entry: h=9 m=26
